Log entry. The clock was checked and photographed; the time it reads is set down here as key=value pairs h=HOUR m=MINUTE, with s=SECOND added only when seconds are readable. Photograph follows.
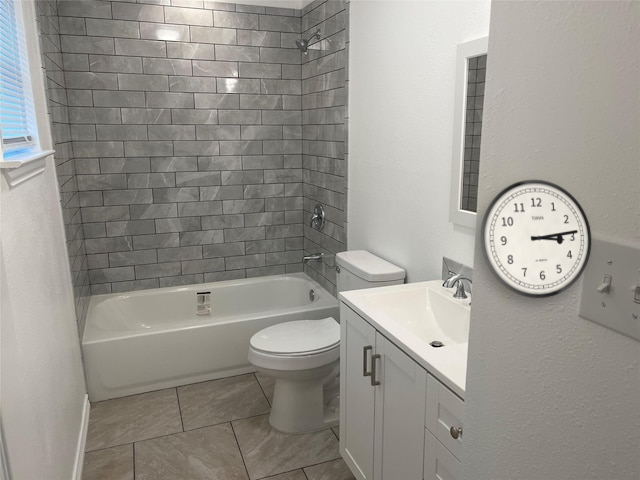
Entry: h=3 m=14
